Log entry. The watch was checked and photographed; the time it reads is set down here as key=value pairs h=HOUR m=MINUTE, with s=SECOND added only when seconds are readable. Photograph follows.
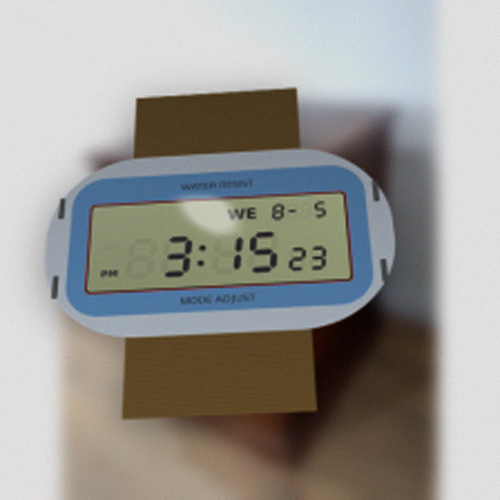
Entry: h=3 m=15 s=23
